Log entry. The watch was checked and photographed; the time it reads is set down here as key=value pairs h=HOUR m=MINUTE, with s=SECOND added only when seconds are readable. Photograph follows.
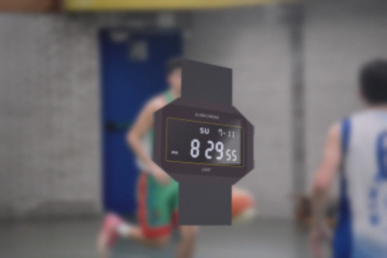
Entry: h=8 m=29 s=55
